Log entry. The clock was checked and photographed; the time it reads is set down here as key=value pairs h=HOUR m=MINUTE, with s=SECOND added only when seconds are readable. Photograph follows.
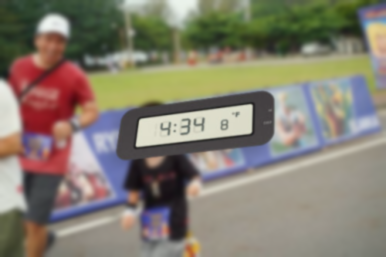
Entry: h=4 m=34
